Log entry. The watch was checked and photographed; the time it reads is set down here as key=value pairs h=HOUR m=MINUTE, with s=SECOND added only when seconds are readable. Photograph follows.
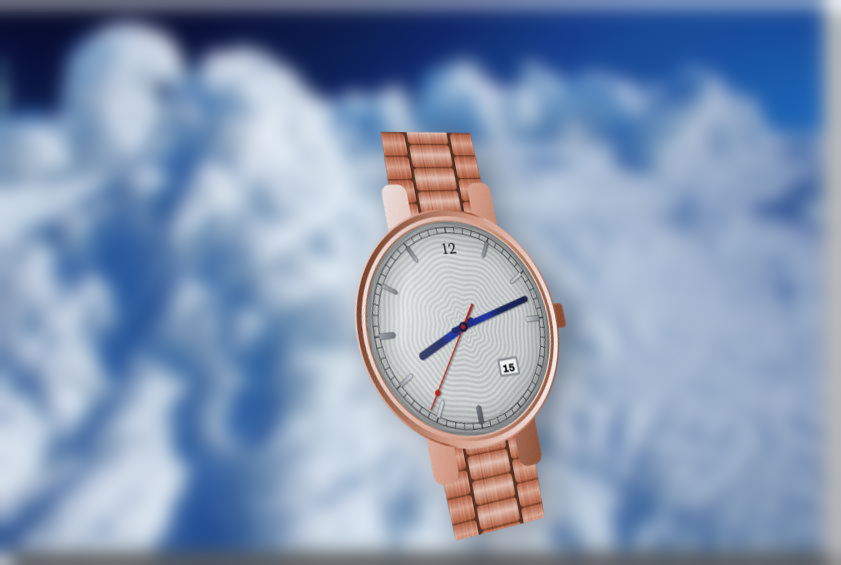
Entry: h=8 m=12 s=36
